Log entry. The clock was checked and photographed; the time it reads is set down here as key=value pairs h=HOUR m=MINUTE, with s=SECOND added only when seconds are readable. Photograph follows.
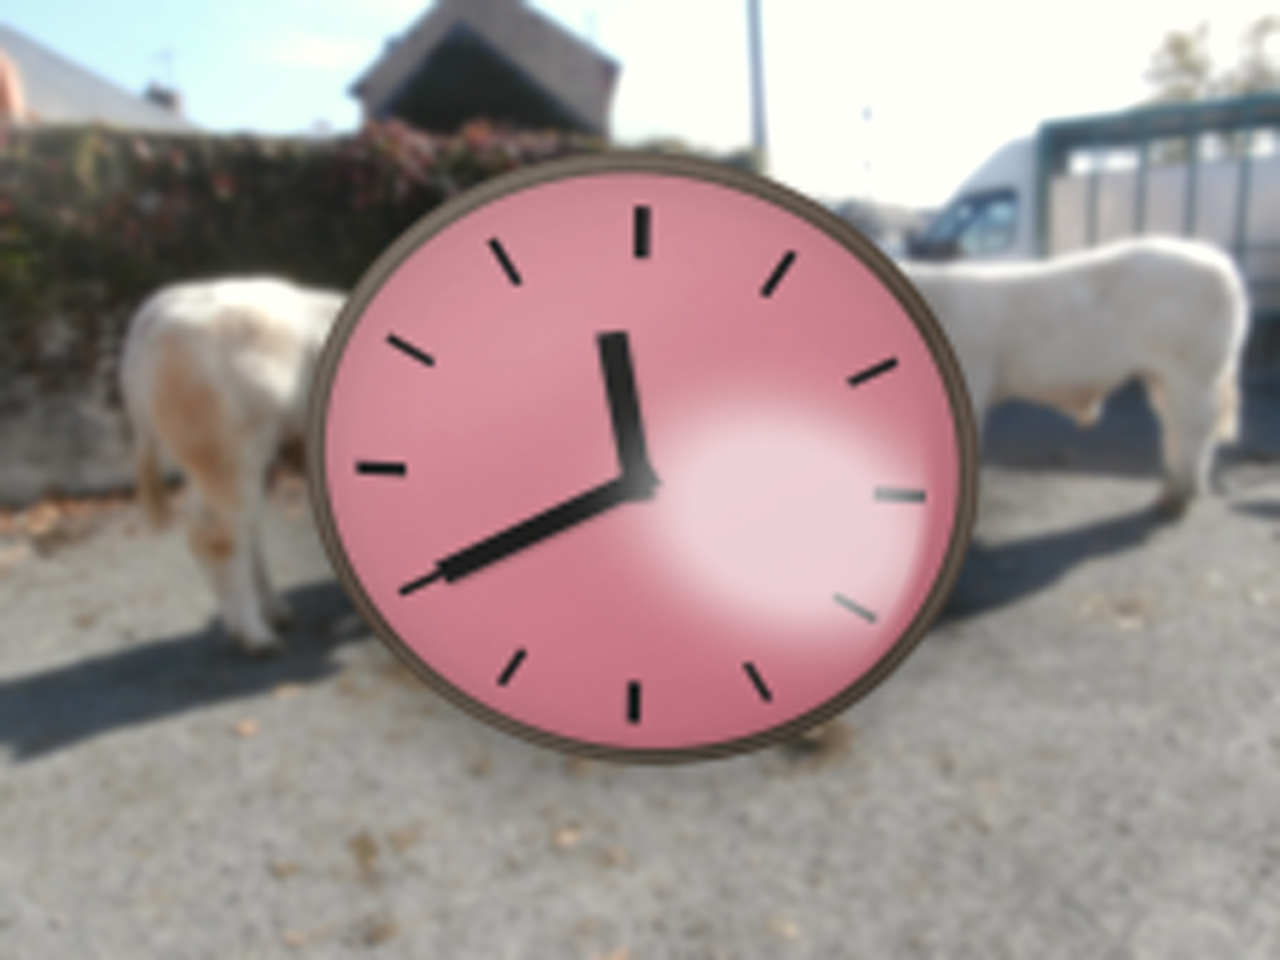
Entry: h=11 m=40
